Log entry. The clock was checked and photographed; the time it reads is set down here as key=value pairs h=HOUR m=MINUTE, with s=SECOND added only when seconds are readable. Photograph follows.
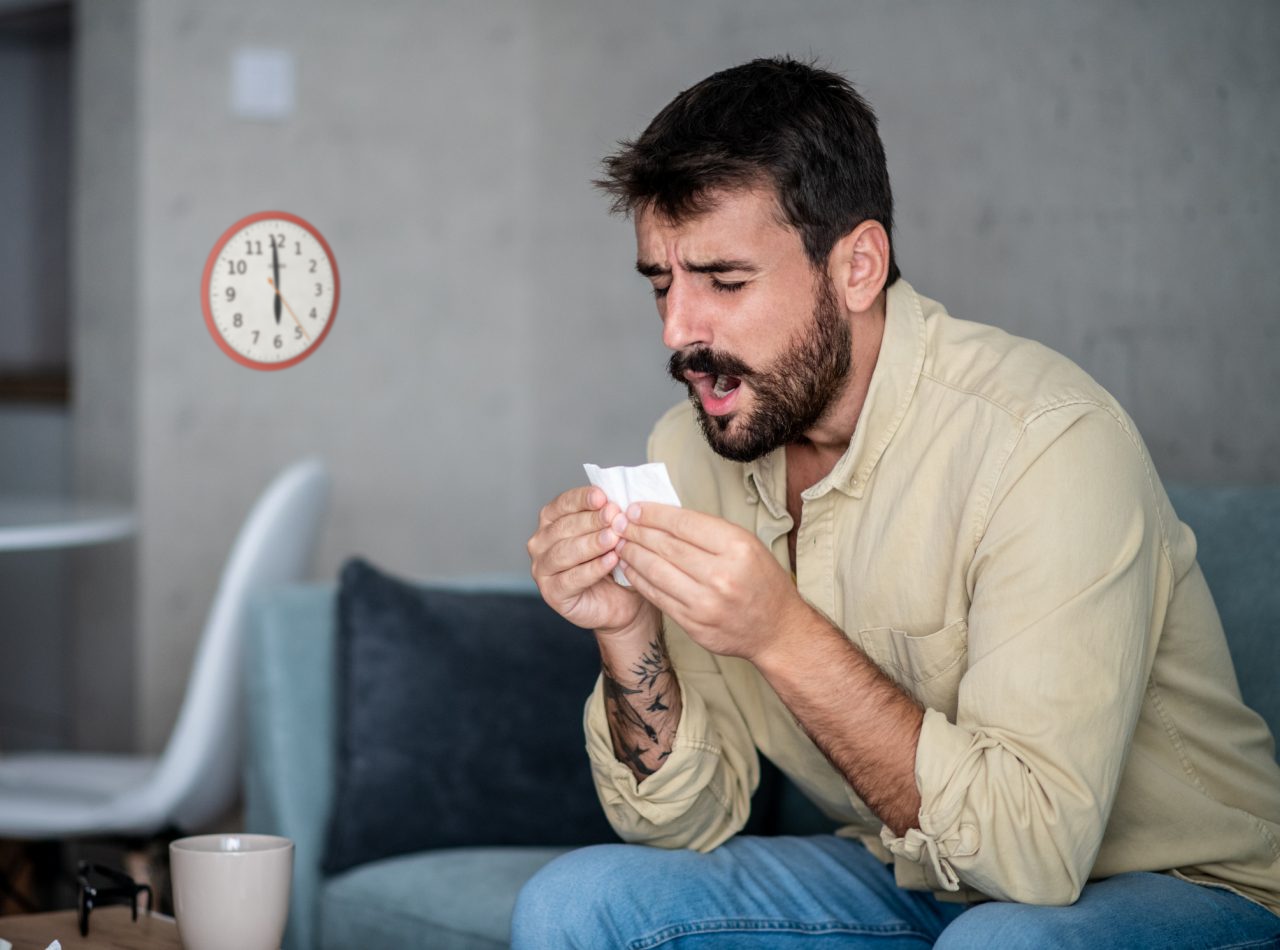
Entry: h=5 m=59 s=24
